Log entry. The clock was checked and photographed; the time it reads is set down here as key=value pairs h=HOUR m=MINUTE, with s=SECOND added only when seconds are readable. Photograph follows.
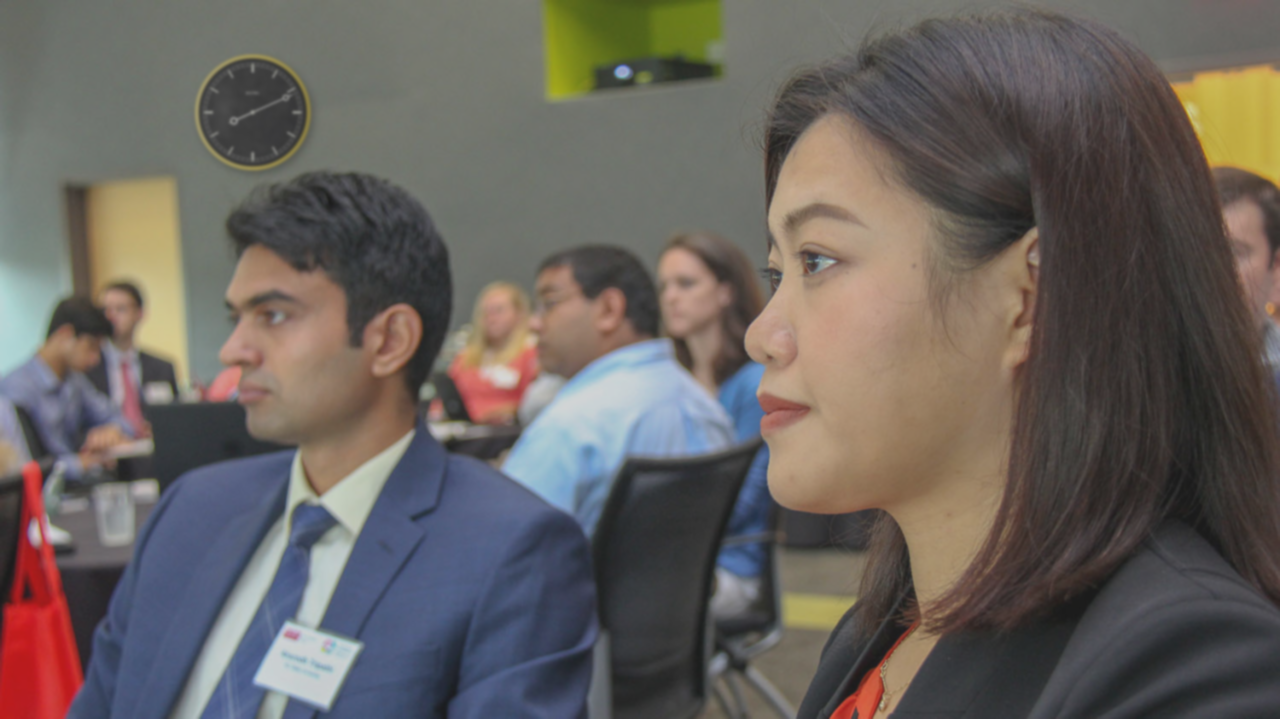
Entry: h=8 m=11
